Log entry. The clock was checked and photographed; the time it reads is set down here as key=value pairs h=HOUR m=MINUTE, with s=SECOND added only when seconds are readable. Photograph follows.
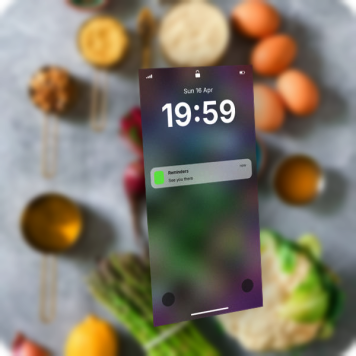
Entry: h=19 m=59
